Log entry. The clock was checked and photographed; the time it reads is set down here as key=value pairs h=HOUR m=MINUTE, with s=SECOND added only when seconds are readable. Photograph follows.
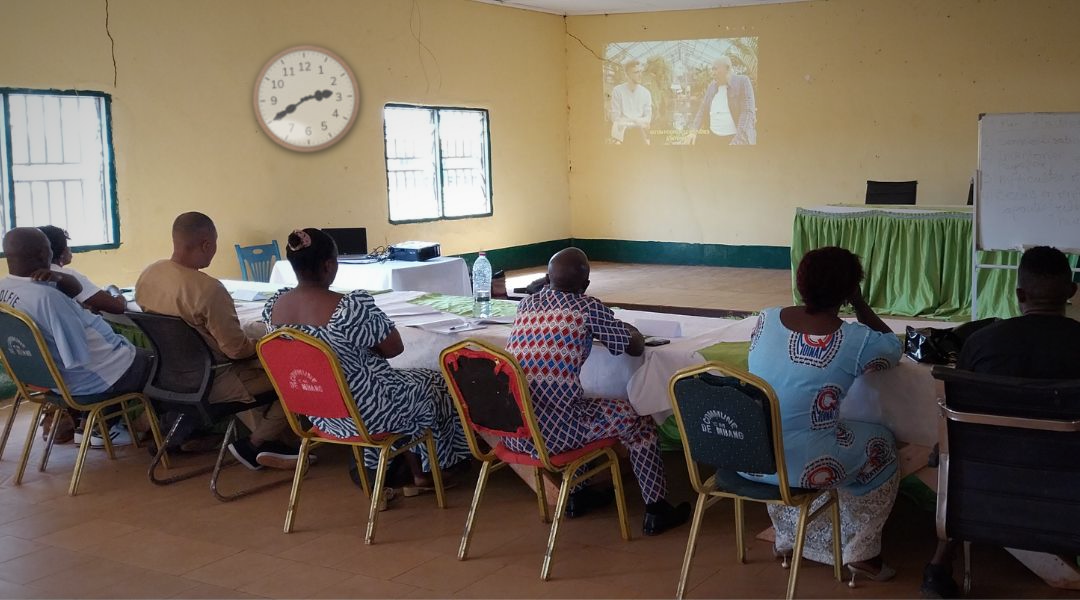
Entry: h=2 m=40
